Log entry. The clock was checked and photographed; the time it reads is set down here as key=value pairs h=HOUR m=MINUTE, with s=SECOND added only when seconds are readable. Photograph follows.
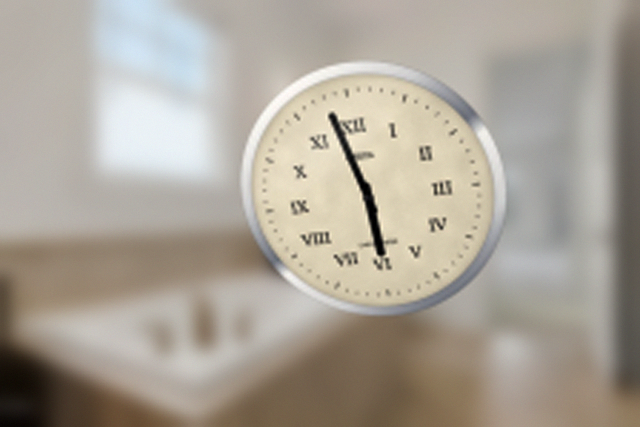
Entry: h=5 m=58
